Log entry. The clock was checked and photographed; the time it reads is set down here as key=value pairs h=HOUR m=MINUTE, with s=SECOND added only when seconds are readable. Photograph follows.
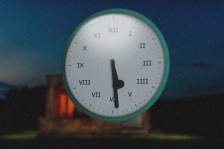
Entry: h=5 m=29
